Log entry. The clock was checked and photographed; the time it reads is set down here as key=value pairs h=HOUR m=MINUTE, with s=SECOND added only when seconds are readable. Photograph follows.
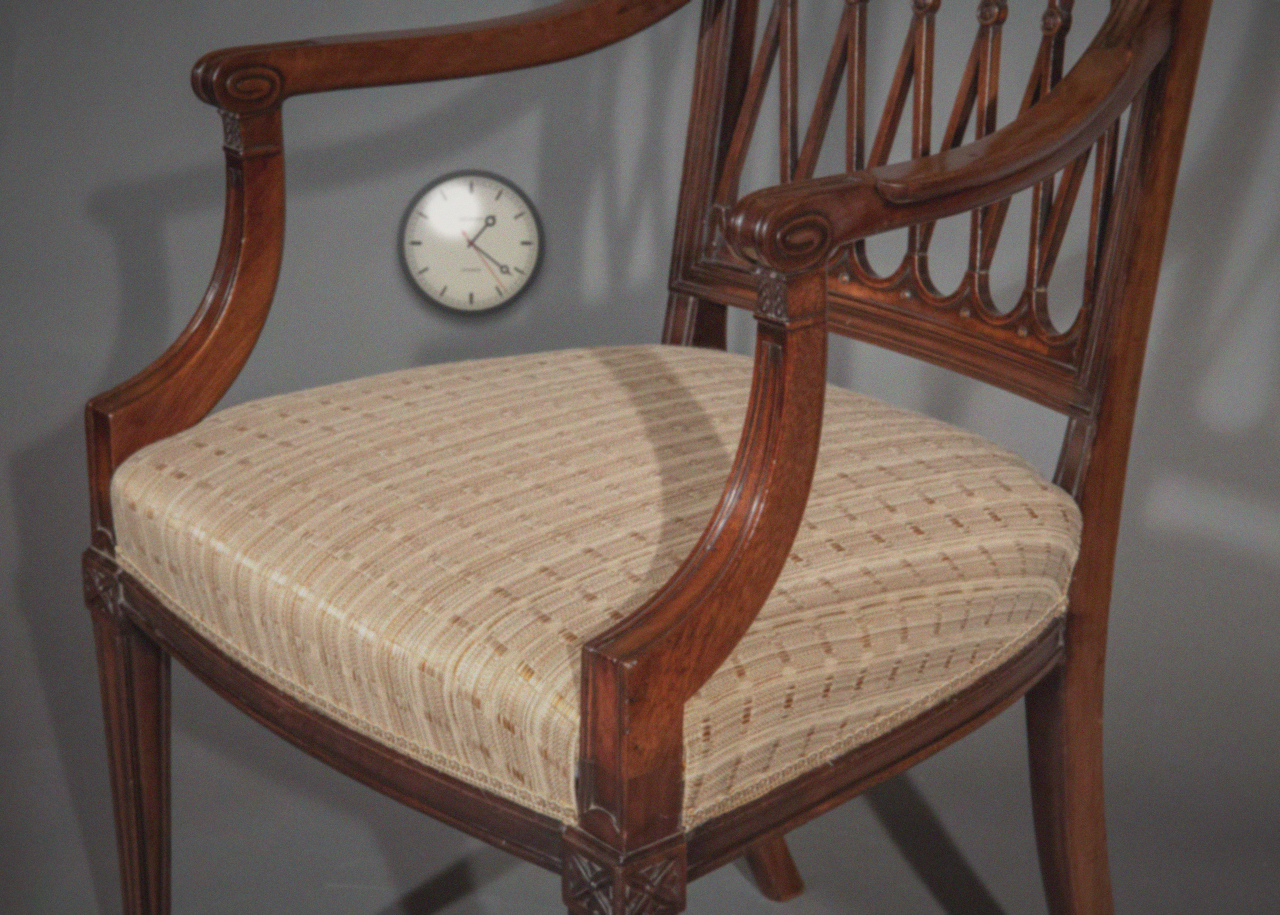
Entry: h=1 m=21 s=24
